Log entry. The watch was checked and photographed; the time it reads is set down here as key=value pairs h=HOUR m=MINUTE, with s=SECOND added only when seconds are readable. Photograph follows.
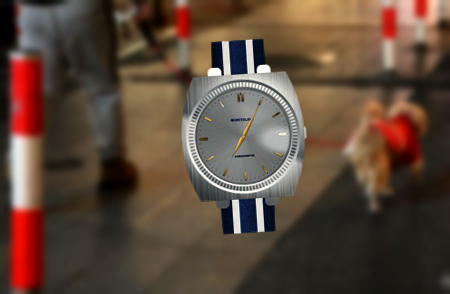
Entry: h=7 m=5
